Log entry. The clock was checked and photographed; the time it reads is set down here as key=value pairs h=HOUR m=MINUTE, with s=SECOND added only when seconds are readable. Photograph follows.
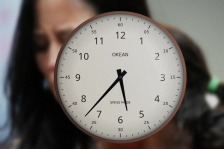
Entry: h=5 m=37
